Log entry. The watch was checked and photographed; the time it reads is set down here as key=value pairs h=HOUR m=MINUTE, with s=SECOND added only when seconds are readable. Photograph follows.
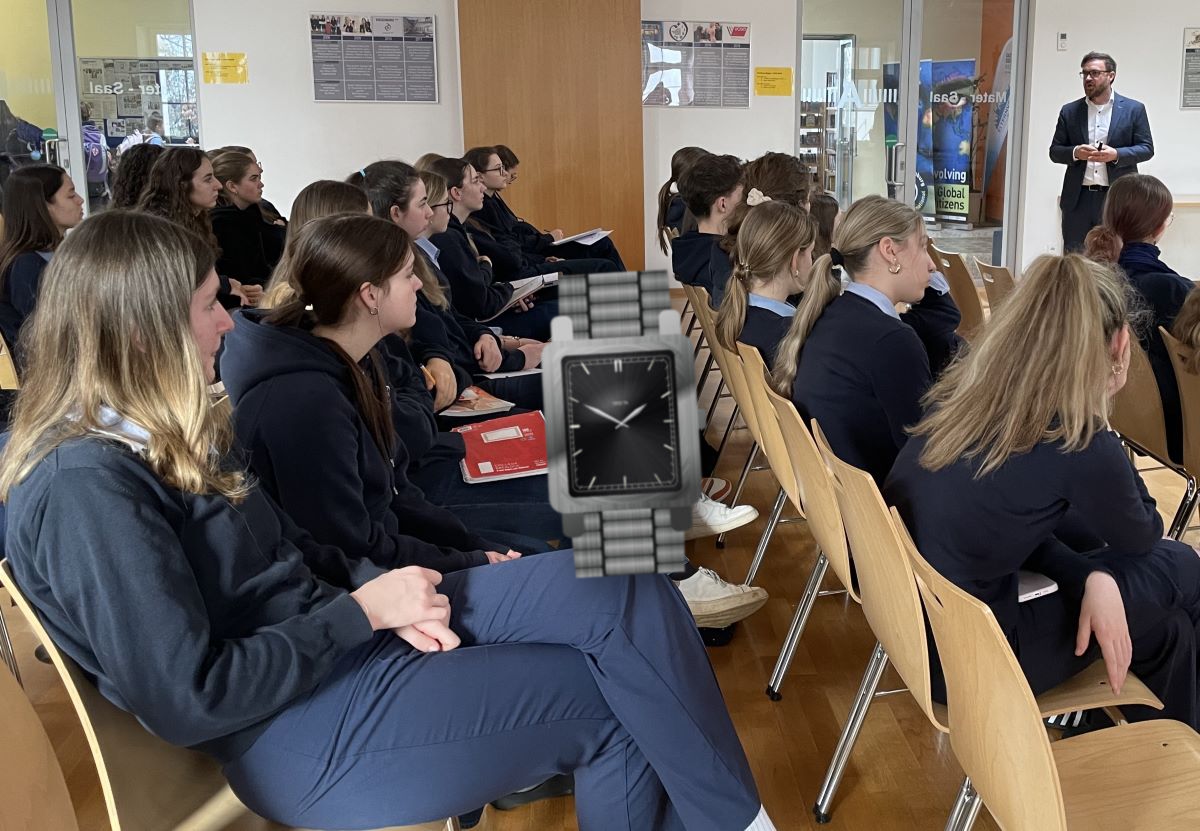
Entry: h=1 m=50
